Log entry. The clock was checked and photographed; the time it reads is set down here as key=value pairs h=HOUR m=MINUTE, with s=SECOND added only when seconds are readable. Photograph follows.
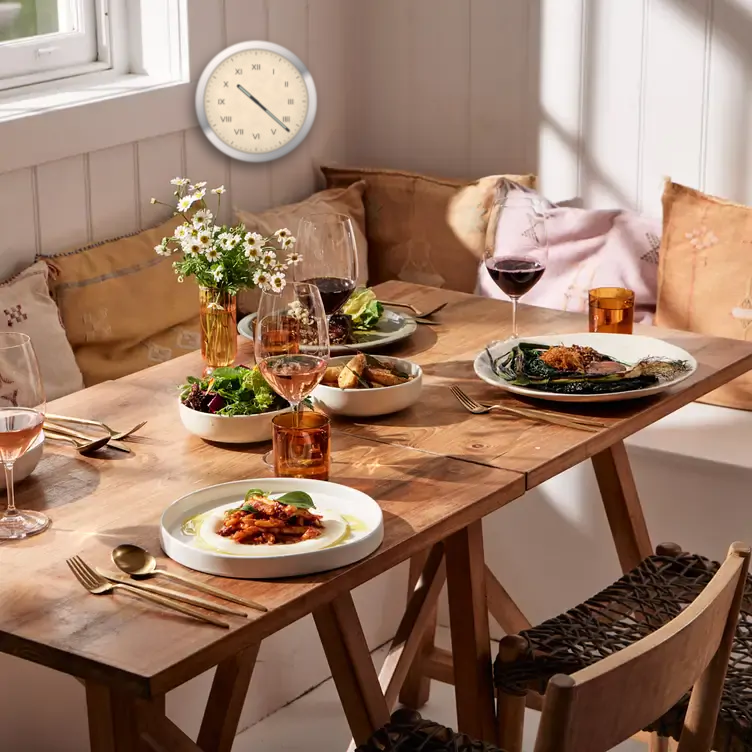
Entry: h=10 m=22
